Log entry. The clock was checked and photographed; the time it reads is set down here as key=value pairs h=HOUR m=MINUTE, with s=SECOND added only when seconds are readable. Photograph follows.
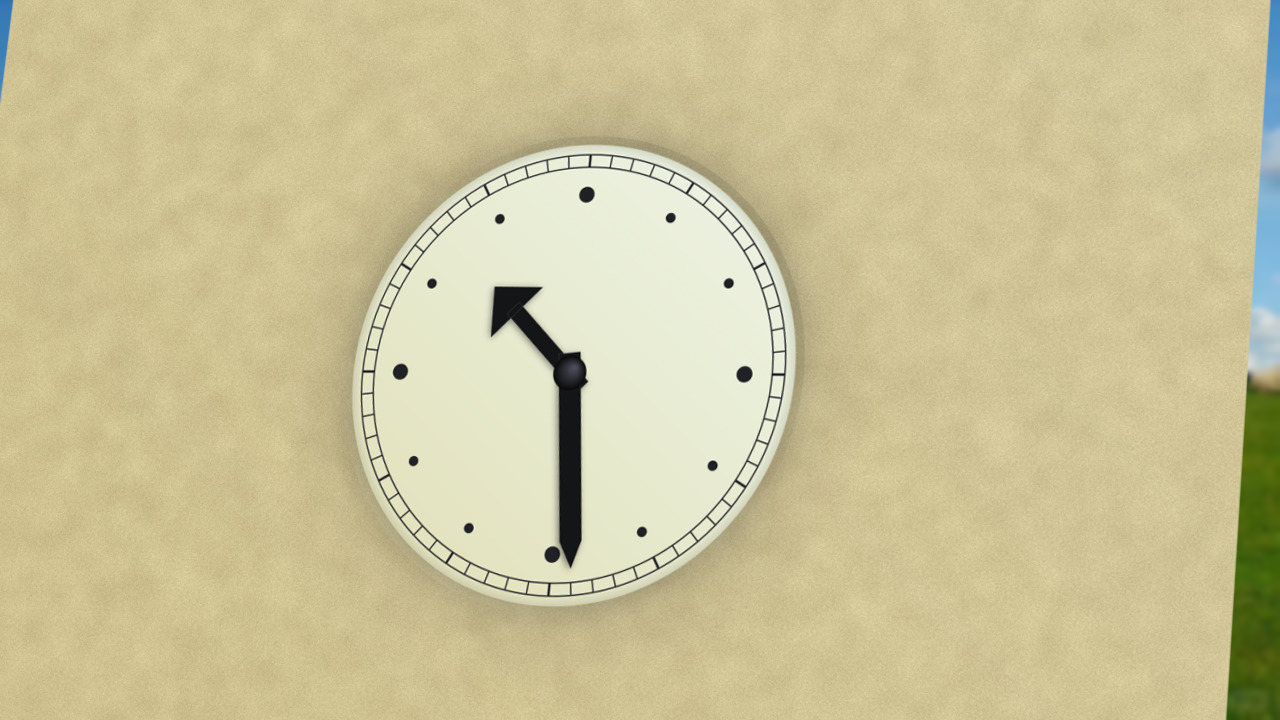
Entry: h=10 m=29
